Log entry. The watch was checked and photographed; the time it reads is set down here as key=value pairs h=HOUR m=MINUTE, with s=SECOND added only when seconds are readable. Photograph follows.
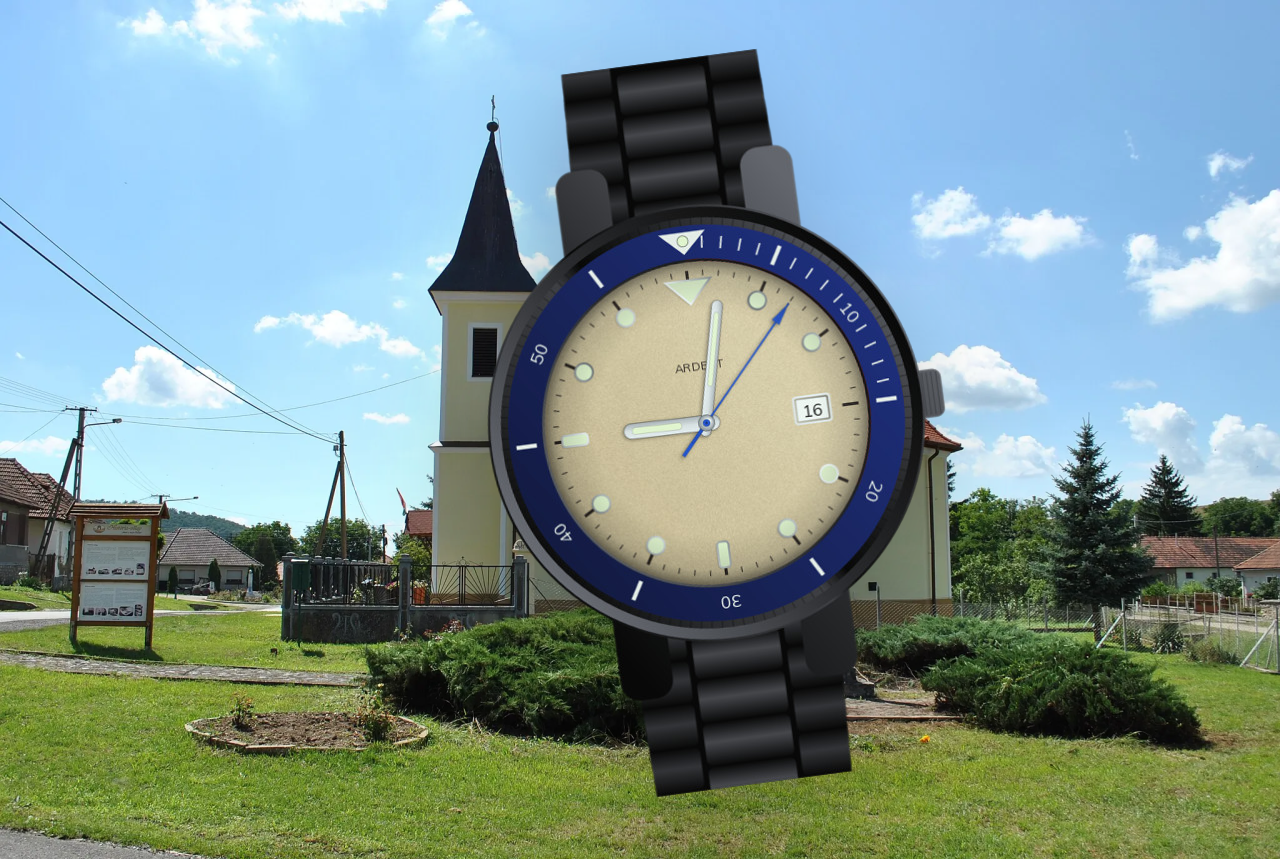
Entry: h=9 m=2 s=7
